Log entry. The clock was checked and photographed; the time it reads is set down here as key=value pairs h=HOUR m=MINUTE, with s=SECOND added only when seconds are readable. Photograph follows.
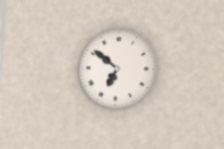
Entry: h=6 m=51
